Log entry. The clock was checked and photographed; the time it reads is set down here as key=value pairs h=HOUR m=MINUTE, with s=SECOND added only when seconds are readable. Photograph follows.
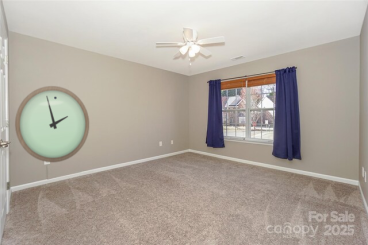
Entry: h=1 m=57
